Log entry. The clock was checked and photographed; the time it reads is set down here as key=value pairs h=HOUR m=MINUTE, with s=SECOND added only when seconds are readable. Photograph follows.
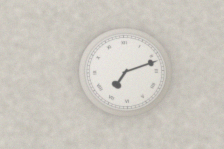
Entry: h=7 m=12
